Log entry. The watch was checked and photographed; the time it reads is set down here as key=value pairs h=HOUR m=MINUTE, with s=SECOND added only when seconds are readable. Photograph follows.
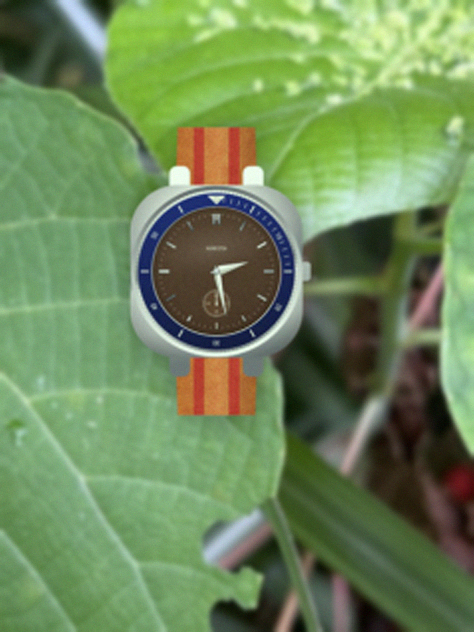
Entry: h=2 m=28
